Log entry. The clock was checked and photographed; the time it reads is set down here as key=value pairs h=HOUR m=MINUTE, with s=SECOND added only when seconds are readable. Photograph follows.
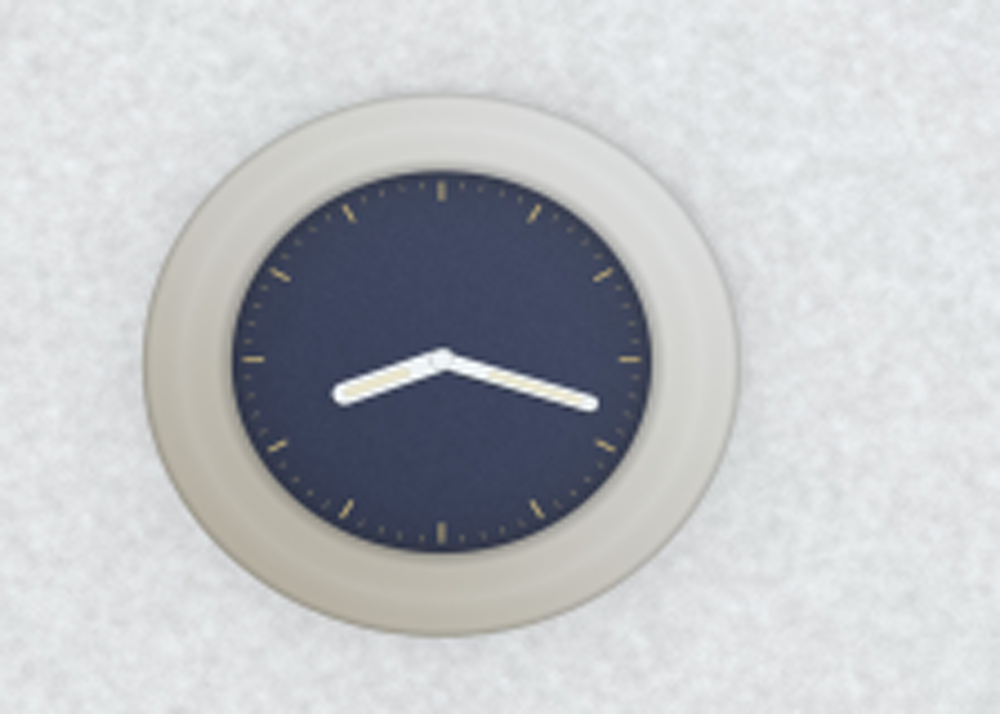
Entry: h=8 m=18
